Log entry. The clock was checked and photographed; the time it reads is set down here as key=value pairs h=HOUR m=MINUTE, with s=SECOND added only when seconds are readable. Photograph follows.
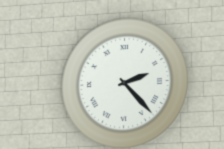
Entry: h=2 m=23
